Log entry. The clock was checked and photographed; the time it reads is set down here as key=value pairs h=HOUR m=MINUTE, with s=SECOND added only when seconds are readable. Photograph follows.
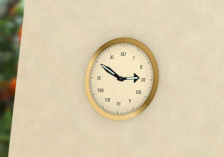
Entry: h=2 m=50
